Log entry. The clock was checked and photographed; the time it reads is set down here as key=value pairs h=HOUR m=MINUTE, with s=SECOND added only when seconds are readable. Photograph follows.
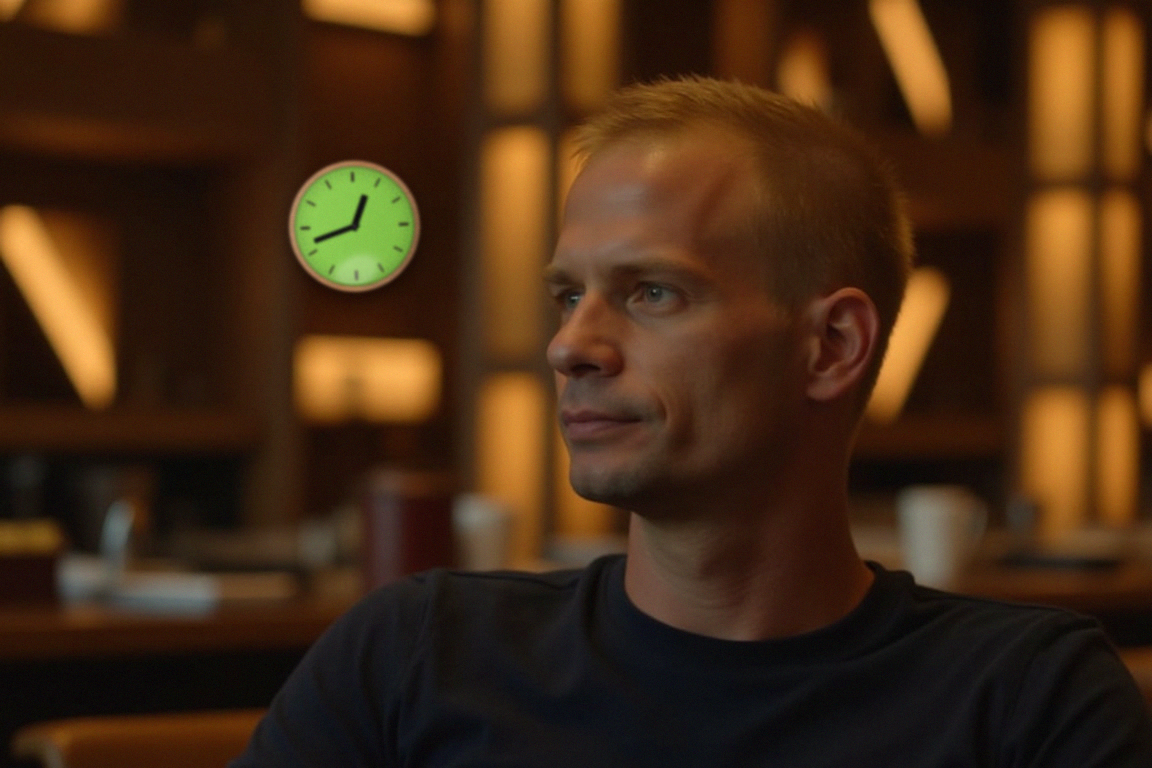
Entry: h=12 m=42
